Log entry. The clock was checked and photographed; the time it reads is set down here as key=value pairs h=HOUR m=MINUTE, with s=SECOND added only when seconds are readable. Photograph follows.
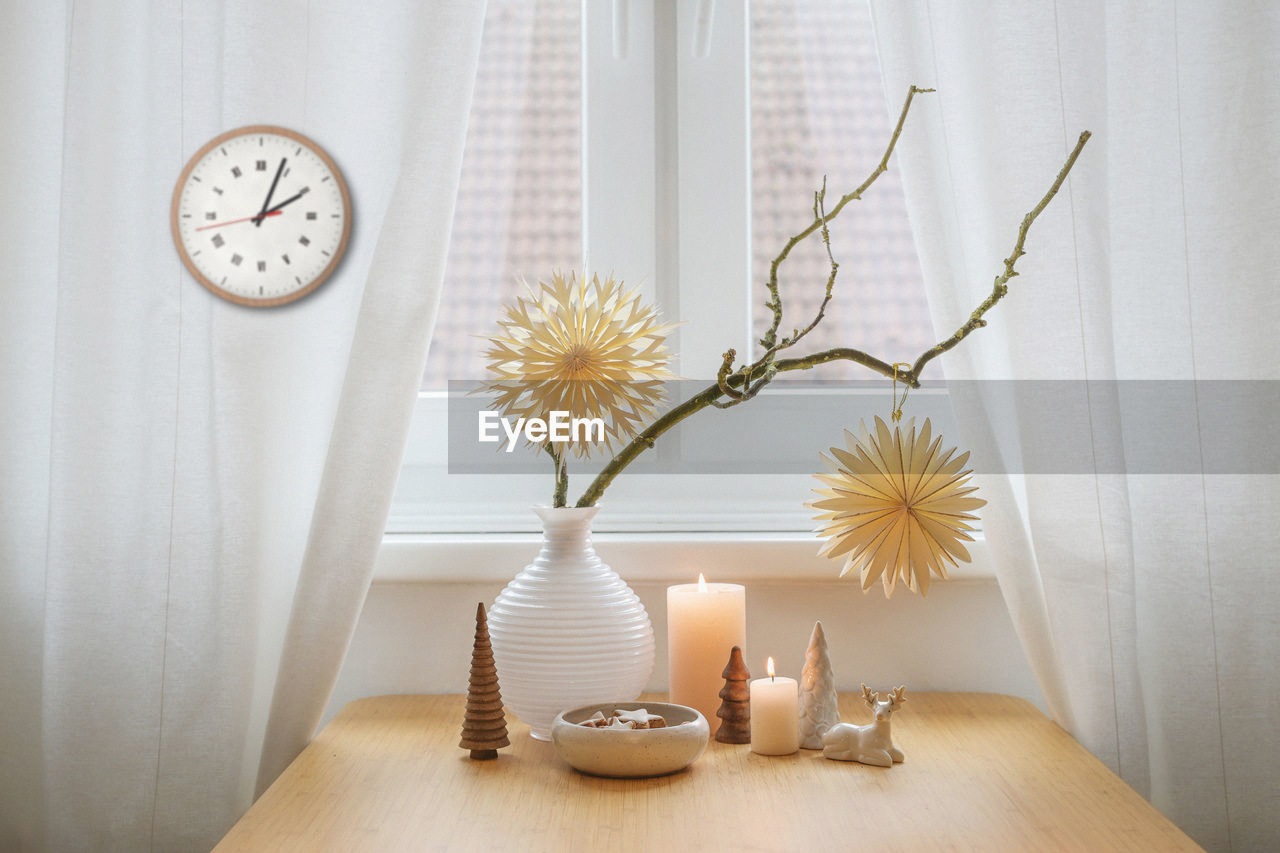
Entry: h=2 m=3 s=43
